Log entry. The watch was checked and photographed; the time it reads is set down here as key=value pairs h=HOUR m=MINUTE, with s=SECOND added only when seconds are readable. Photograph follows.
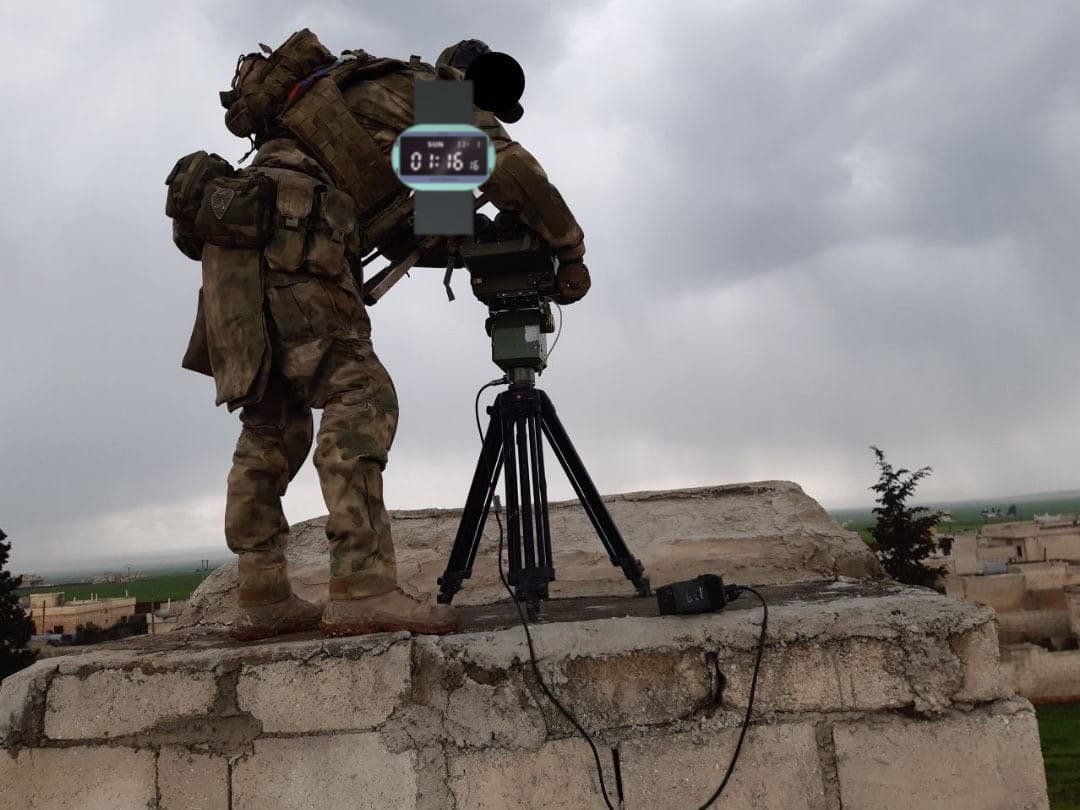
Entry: h=1 m=16
